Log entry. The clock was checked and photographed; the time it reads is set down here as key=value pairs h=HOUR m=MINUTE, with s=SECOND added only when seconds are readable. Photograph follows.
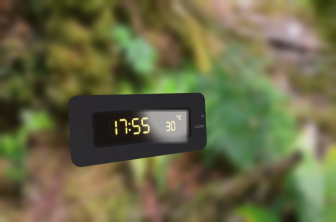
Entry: h=17 m=55
